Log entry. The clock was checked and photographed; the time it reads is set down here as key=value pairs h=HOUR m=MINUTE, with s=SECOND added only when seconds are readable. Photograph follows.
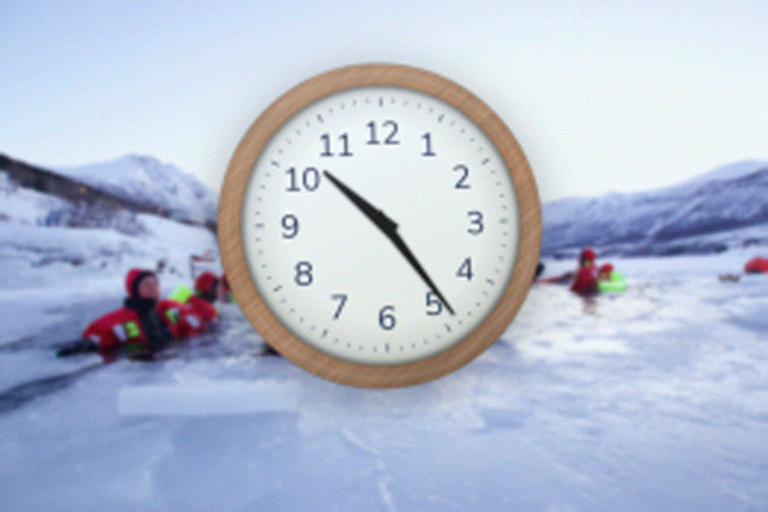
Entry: h=10 m=24
